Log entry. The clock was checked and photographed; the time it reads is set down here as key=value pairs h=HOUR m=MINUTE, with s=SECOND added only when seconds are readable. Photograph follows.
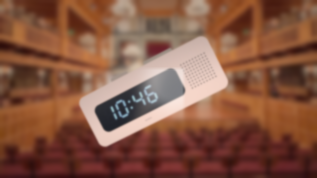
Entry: h=10 m=46
